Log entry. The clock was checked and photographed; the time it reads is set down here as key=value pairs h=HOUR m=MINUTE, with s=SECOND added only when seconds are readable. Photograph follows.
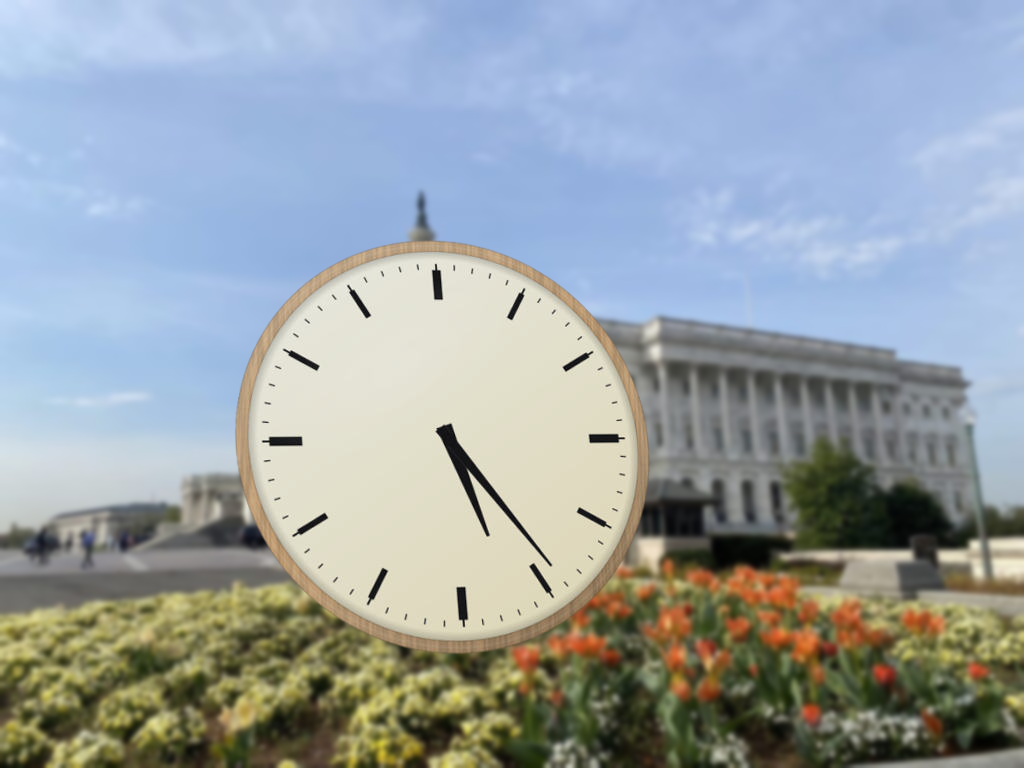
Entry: h=5 m=24
